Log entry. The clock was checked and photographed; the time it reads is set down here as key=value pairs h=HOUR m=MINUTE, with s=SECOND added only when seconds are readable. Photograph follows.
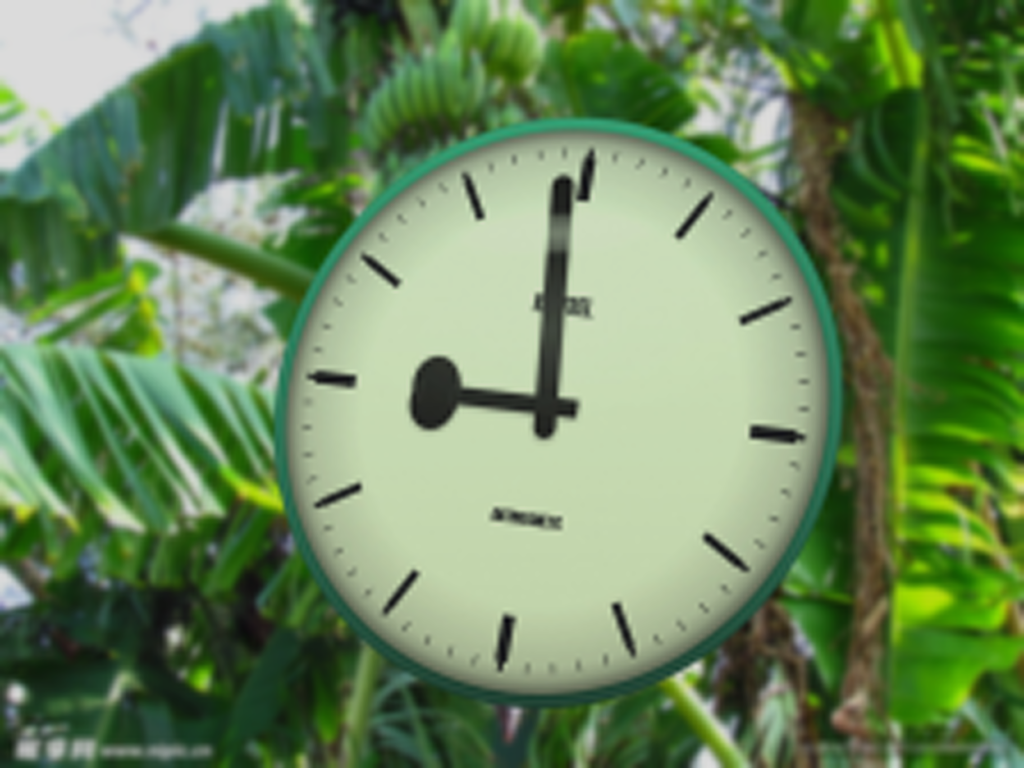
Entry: h=8 m=59
